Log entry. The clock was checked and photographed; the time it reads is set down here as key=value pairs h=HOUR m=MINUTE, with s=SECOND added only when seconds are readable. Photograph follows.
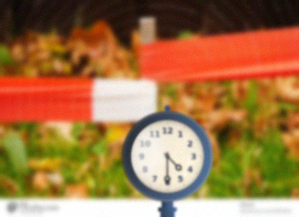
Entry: h=4 m=30
